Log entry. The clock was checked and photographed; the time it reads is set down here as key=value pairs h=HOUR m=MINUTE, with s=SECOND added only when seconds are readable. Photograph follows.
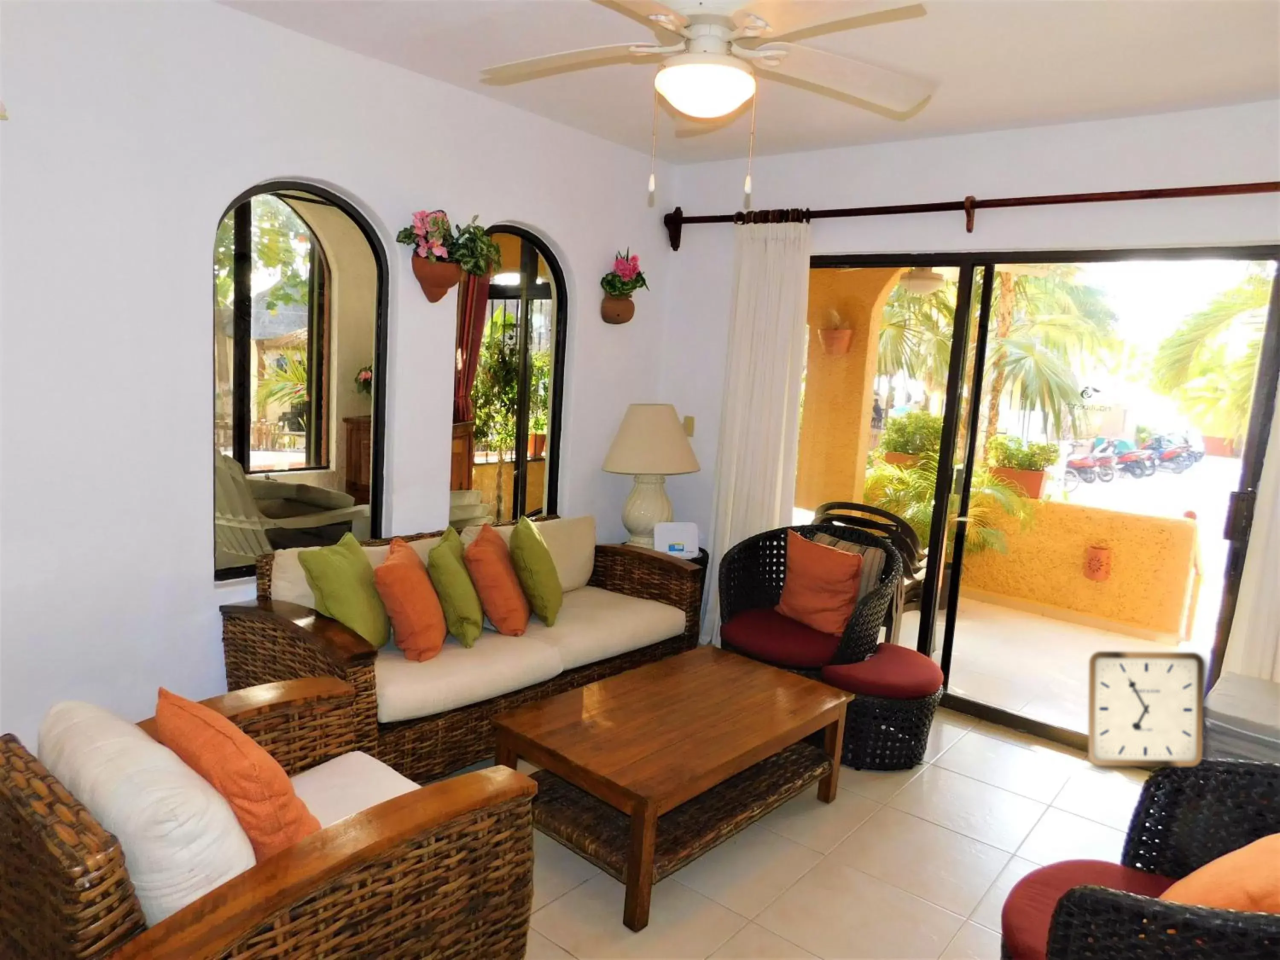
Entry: h=6 m=55
